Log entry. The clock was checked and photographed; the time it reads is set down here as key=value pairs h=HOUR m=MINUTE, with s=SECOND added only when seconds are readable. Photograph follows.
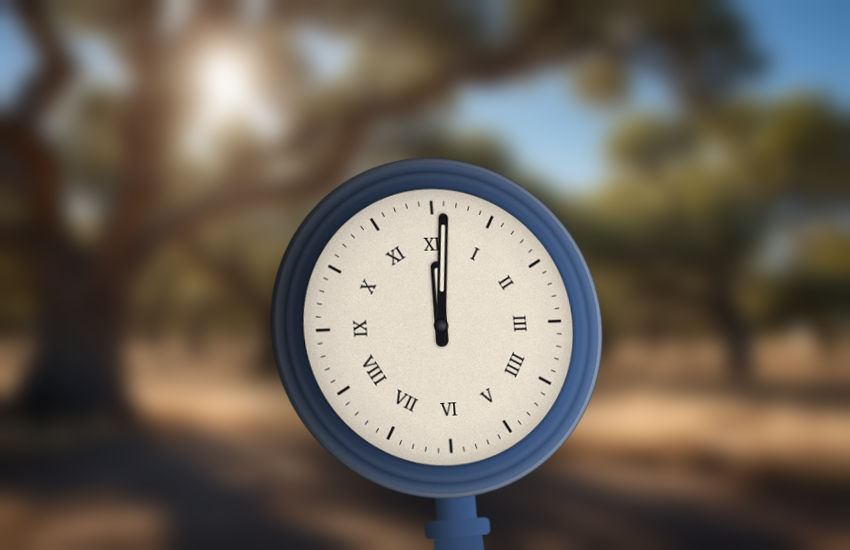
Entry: h=12 m=1
